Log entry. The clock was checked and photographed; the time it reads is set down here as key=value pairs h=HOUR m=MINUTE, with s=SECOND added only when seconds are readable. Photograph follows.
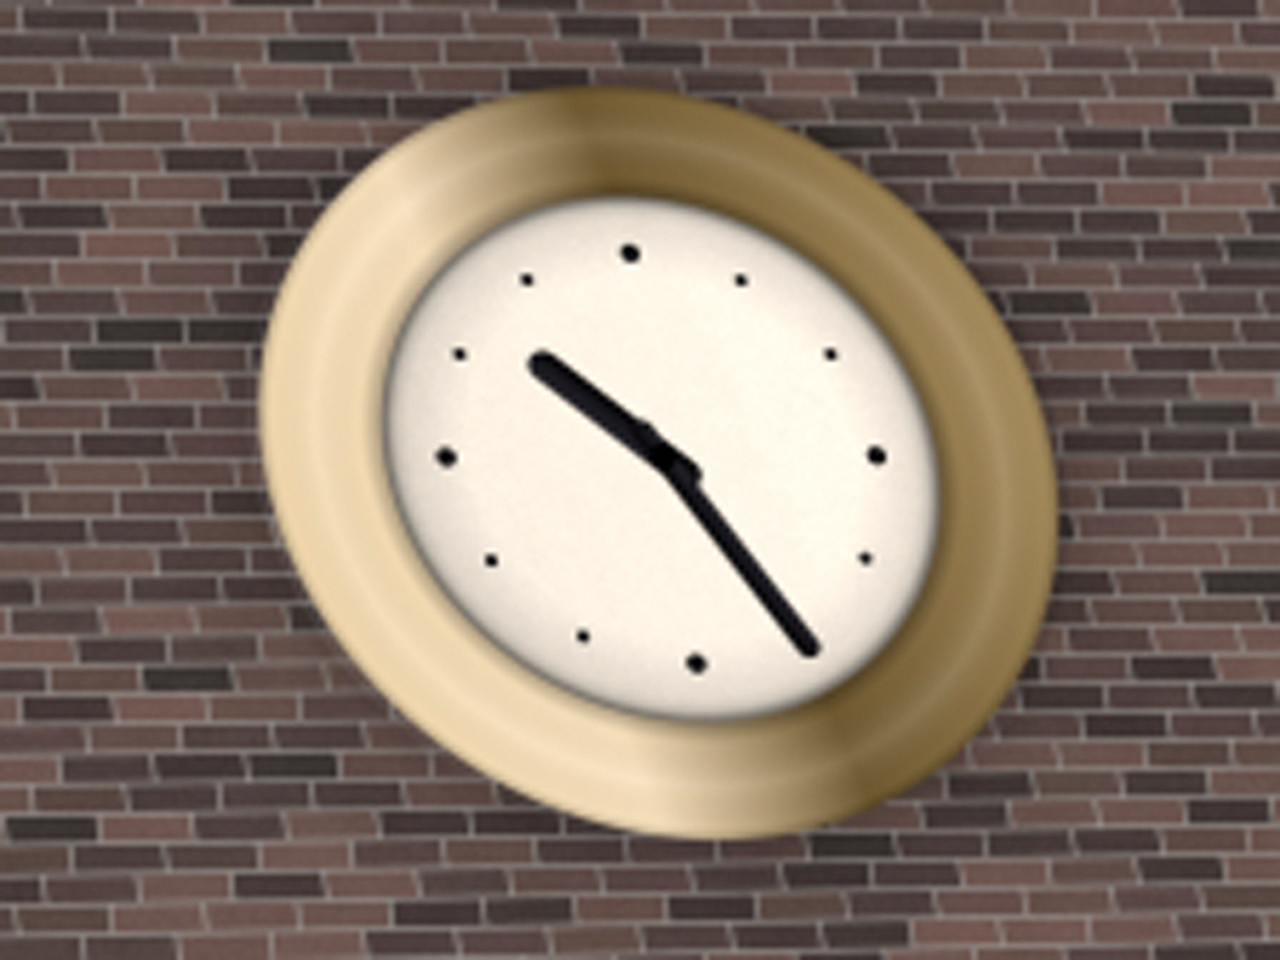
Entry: h=10 m=25
